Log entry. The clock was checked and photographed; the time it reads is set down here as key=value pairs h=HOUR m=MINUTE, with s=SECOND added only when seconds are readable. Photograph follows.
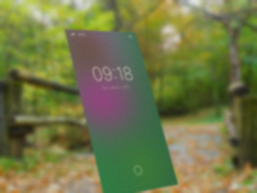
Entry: h=9 m=18
